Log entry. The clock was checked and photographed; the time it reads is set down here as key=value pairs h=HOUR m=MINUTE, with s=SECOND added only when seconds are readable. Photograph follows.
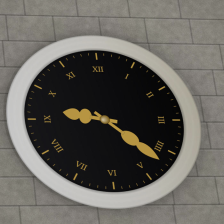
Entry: h=9 m=22
